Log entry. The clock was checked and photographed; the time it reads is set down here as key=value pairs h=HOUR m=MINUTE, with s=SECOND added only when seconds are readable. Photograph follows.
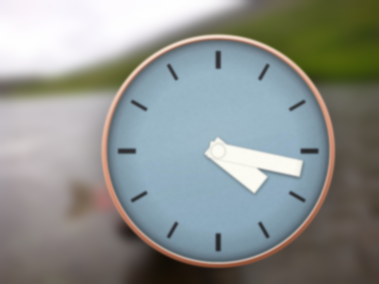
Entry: h=4 m=17
